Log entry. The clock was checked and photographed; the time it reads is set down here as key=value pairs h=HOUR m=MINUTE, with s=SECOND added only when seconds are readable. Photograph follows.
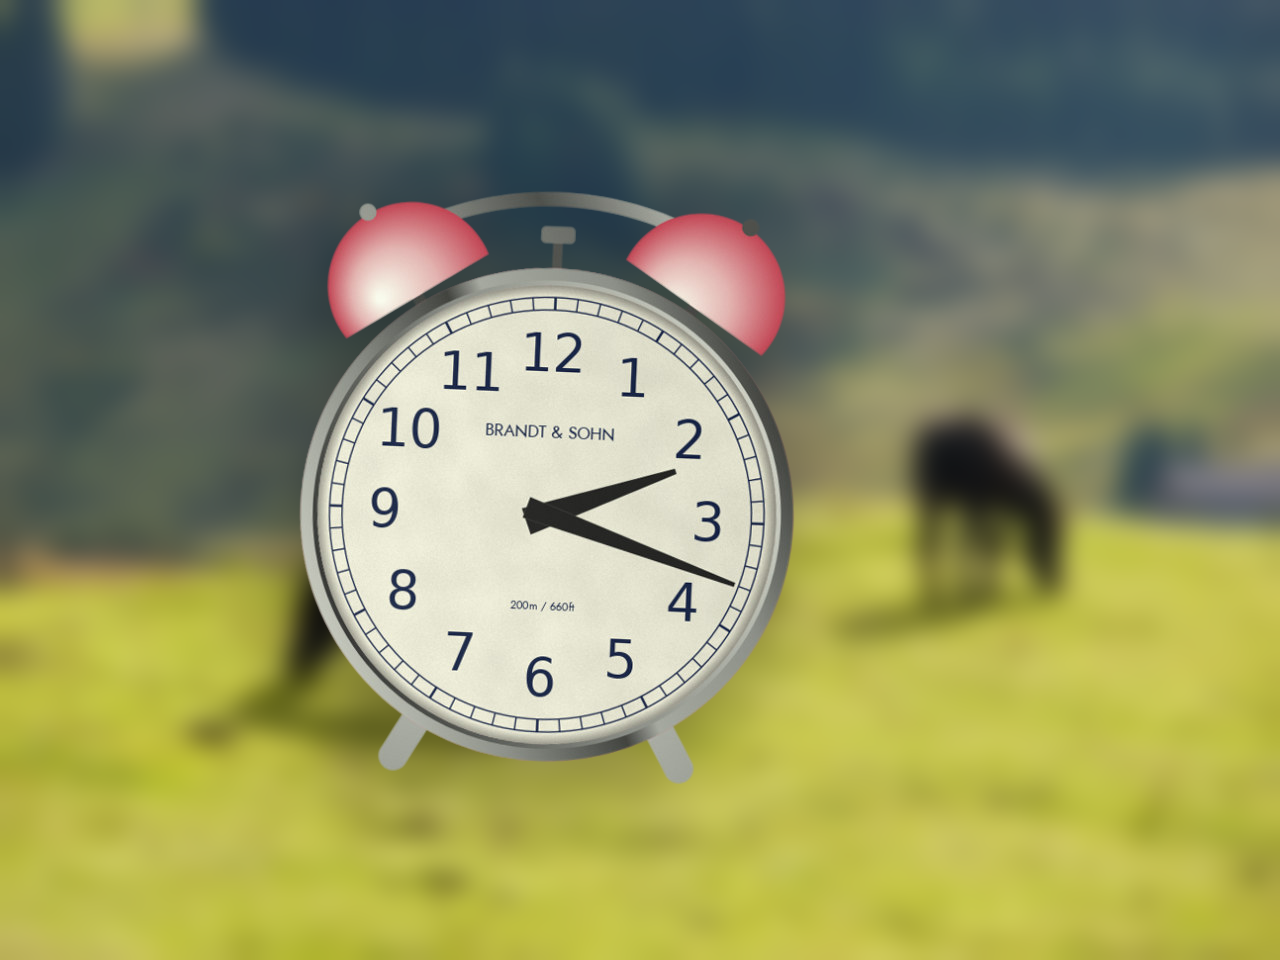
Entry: h=2 m=18
